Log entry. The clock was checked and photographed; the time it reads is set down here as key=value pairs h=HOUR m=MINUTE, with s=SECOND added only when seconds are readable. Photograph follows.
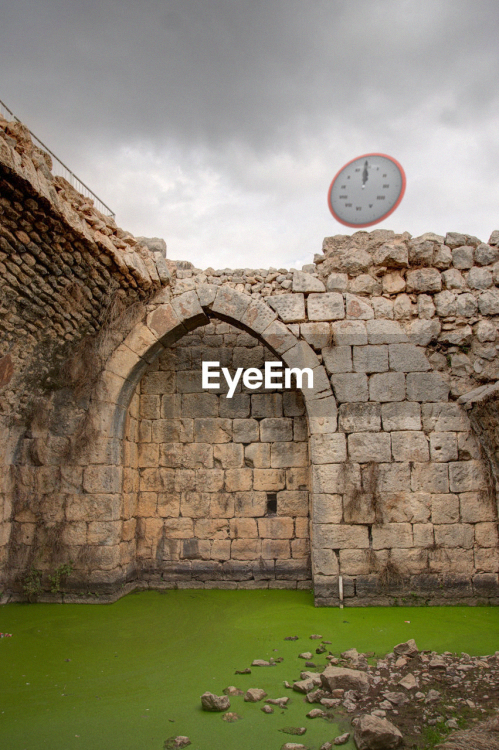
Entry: h=11 m=59
